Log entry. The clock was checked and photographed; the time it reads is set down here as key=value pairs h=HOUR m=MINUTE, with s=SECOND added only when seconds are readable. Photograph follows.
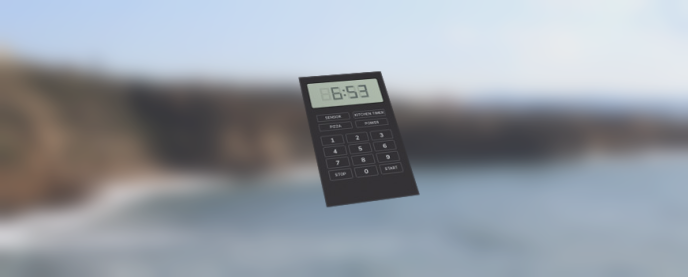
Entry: h=6 m=53
